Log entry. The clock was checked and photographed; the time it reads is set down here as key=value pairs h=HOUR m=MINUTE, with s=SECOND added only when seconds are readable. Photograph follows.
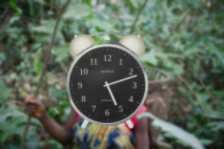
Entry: h=5 m=12
